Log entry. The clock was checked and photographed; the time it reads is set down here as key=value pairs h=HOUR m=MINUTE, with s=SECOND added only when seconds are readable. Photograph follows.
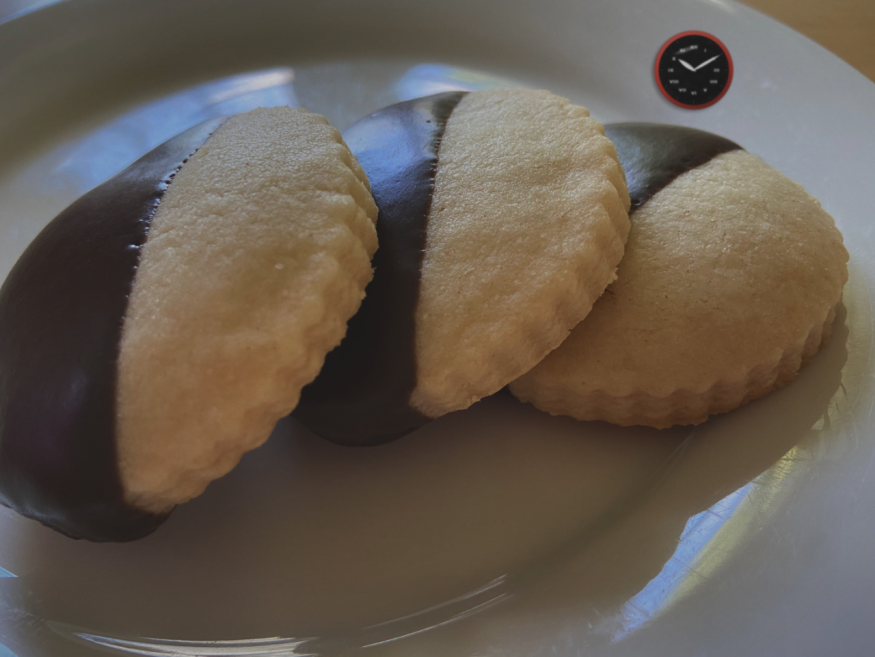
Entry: h=10 m=10
